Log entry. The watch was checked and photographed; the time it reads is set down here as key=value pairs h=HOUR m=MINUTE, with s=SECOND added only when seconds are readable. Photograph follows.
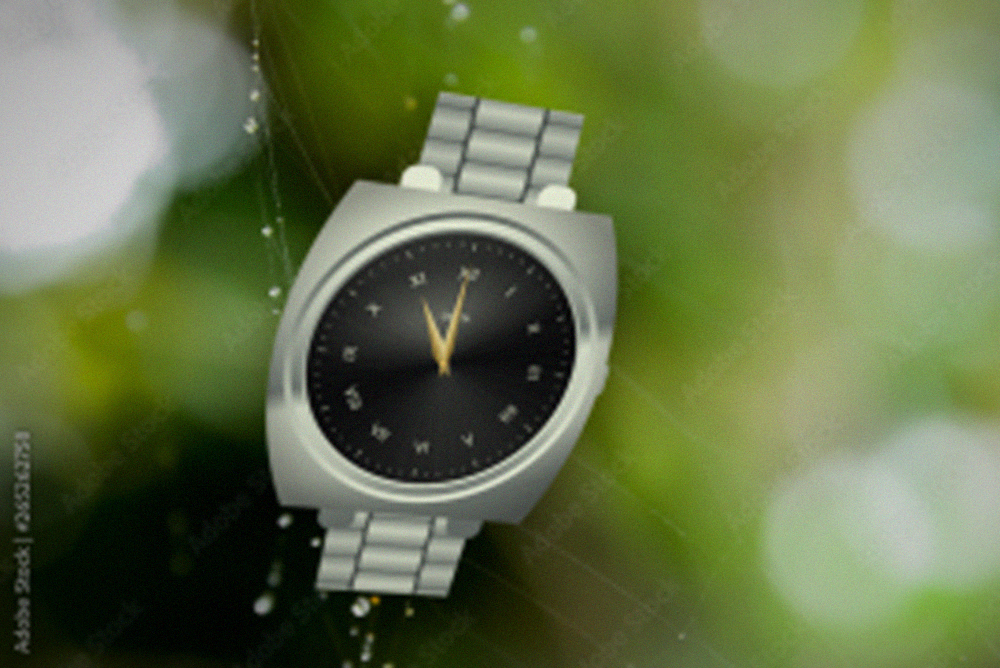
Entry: h=11 m=0
